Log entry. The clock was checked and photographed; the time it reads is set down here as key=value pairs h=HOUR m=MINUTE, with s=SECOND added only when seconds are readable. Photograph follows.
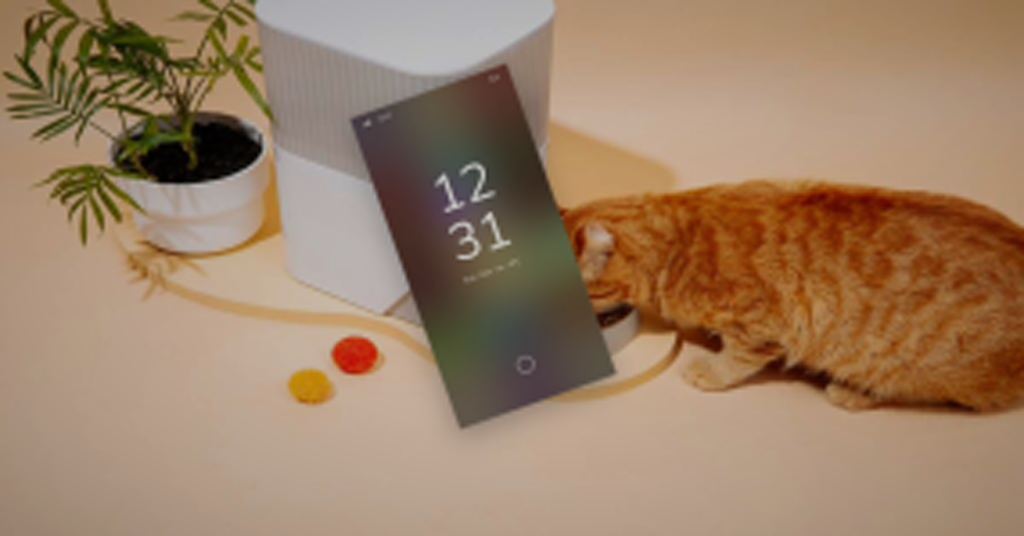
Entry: h=12 m=31
